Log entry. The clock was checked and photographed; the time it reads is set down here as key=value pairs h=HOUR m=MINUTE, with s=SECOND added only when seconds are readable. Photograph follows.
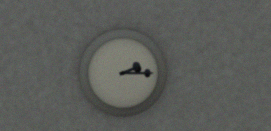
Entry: h=2 m=15
